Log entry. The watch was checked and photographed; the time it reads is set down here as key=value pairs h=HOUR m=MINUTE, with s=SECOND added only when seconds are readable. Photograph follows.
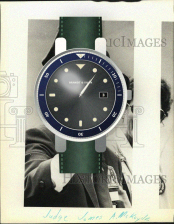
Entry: h=1 m=6
